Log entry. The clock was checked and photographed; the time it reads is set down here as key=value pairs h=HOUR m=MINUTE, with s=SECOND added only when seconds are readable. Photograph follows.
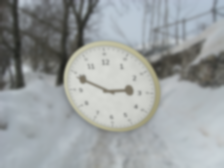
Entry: h=2 m=49
